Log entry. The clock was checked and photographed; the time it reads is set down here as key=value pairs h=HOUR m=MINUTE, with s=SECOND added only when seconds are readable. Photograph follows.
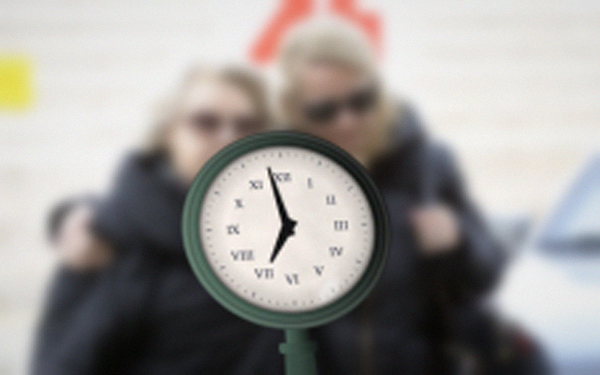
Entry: h=6 m=58
